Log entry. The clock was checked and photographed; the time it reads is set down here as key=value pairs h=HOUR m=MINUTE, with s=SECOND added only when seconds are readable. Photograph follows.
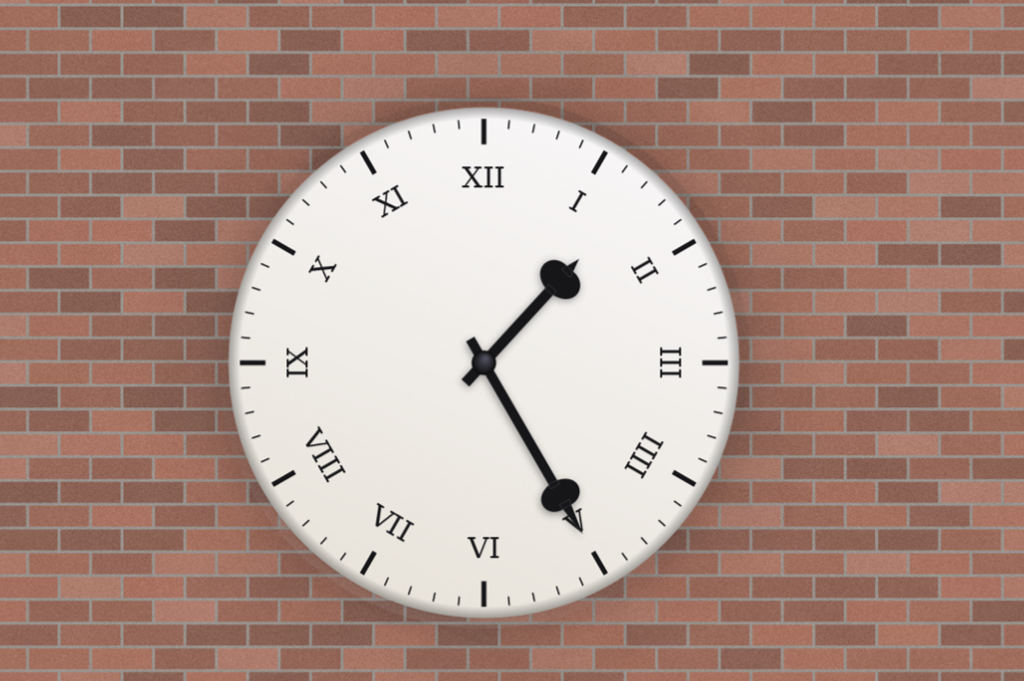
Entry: h=1 m=25
